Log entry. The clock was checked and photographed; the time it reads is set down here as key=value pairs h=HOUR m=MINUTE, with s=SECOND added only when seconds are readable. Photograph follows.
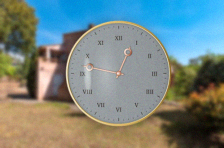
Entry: h=12 m=47
